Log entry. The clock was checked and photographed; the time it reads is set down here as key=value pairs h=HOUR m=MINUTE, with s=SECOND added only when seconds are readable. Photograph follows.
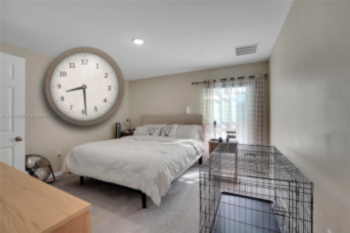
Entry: h=8 m=29
